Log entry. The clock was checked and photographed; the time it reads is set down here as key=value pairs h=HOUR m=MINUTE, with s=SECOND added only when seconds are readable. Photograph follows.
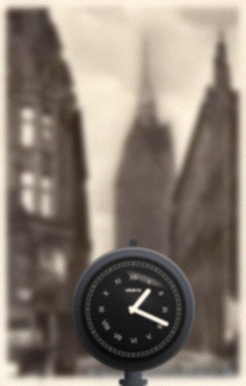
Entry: h=1 m=19
